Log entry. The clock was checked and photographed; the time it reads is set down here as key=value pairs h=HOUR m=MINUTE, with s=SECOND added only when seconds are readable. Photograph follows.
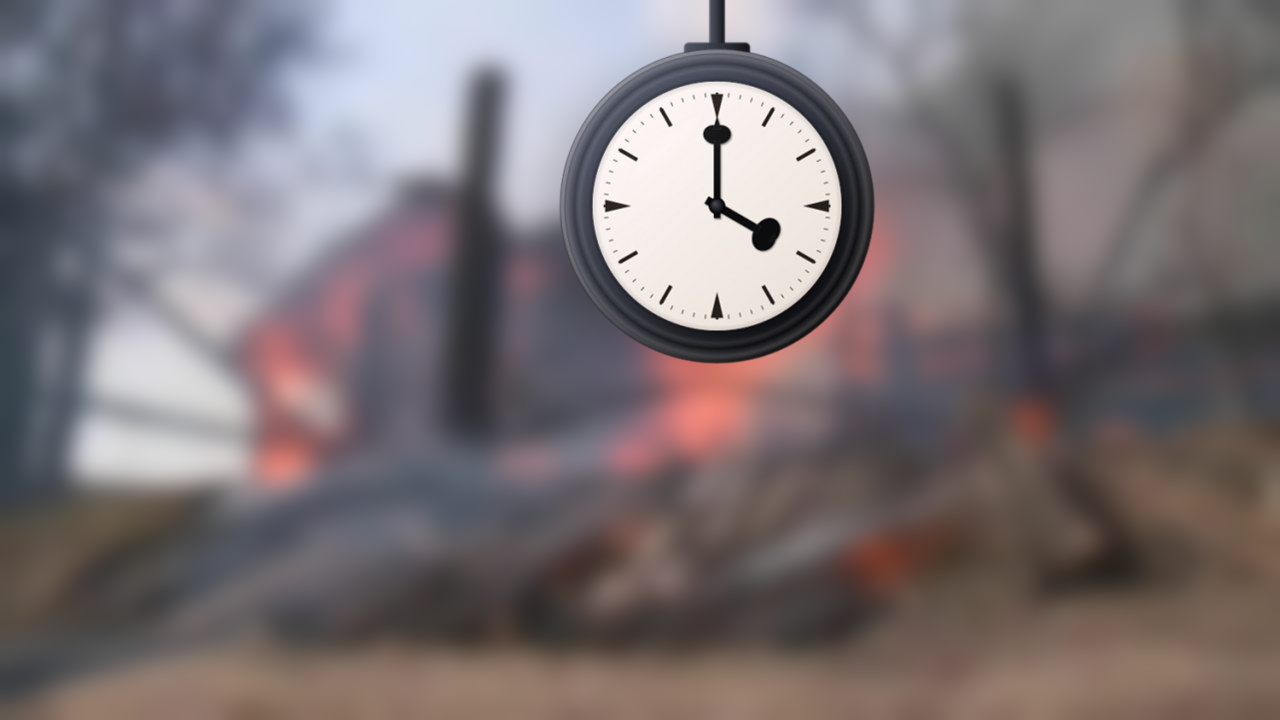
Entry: h=4 m=0
